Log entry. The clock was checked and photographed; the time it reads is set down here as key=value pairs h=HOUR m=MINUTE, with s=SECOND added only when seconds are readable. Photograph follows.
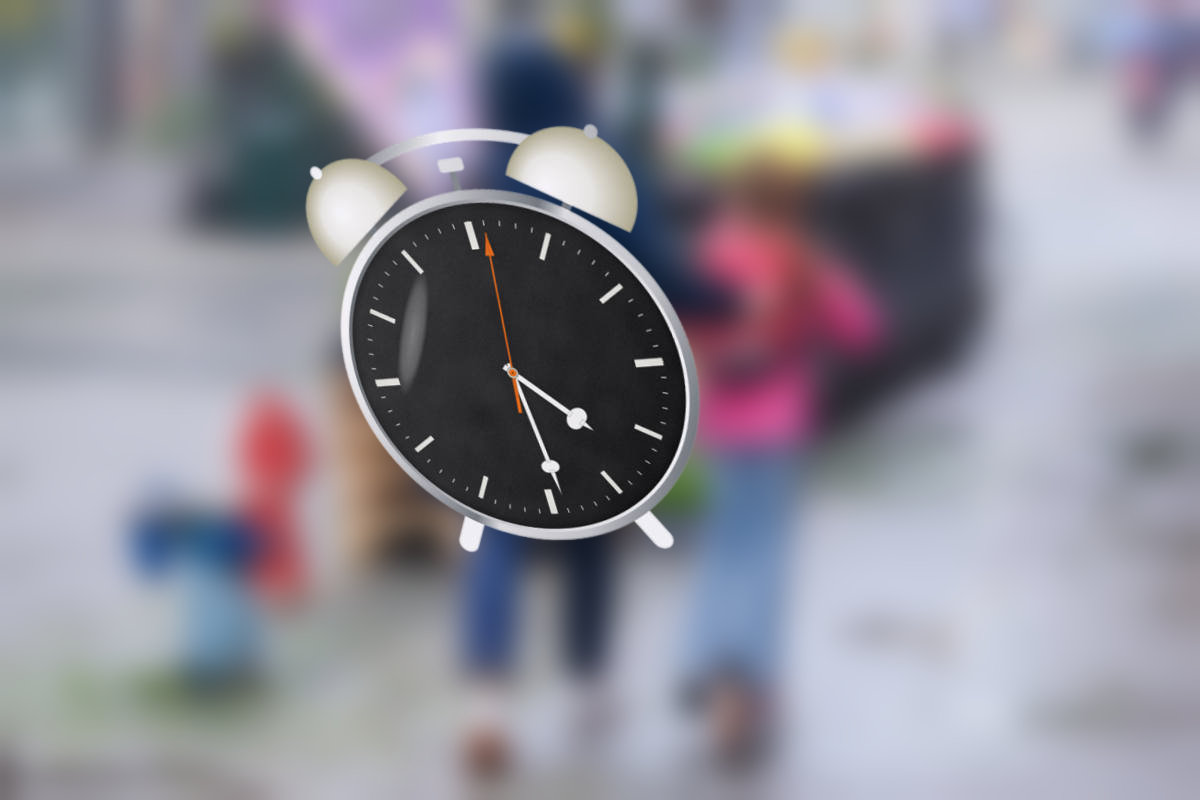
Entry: h=4 m=29 s=1
